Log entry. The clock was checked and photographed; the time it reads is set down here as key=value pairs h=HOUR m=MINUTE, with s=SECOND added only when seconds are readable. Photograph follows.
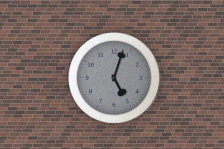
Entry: h=5 m=3
